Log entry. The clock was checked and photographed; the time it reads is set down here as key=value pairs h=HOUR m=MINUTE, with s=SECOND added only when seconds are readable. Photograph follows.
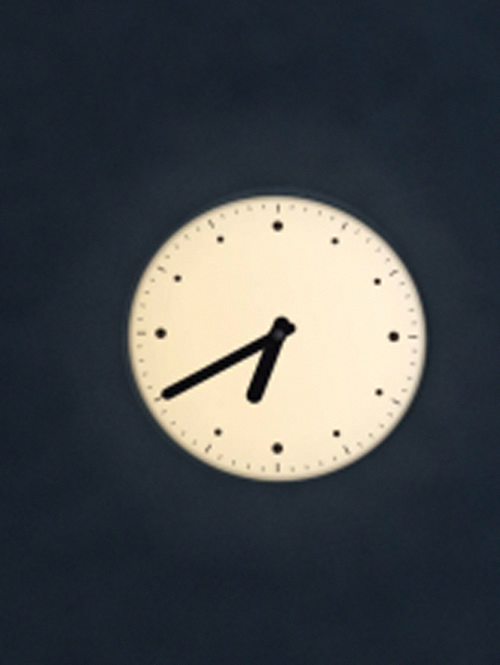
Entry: h=6 m=40
